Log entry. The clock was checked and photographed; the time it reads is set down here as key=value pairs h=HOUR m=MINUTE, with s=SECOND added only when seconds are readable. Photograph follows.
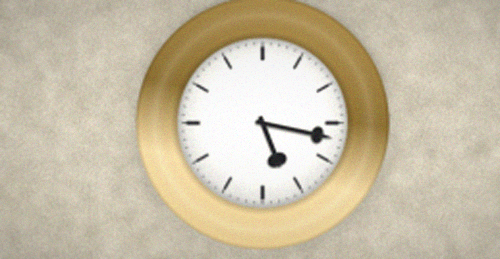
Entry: h=5 m=17
